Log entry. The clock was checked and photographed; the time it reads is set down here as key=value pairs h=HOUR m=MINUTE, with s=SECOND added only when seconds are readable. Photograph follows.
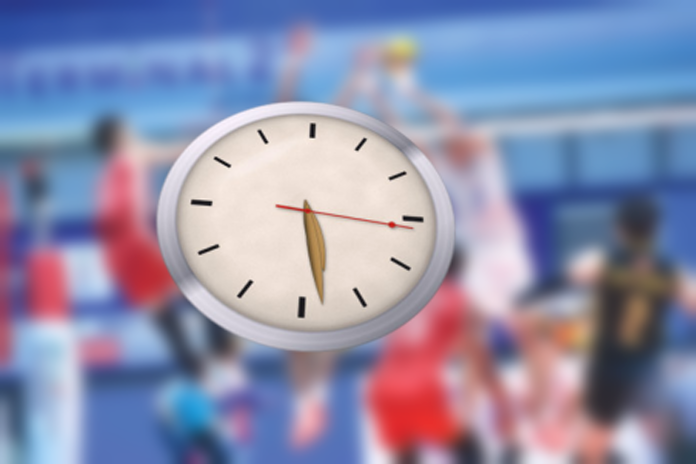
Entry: h=5 m=28 s=16
